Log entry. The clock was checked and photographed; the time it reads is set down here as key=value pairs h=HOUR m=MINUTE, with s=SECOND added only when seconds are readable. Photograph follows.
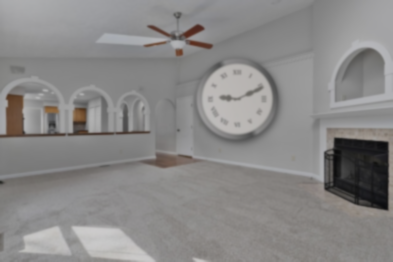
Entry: h=9 m=11
